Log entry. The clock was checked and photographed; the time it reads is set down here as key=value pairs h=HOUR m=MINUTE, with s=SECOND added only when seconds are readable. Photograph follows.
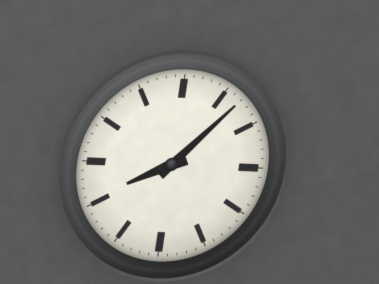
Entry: h=8 m=7
